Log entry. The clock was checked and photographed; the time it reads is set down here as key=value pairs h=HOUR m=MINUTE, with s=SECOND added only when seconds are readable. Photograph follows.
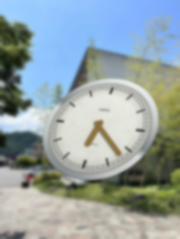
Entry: h=6 m=22
